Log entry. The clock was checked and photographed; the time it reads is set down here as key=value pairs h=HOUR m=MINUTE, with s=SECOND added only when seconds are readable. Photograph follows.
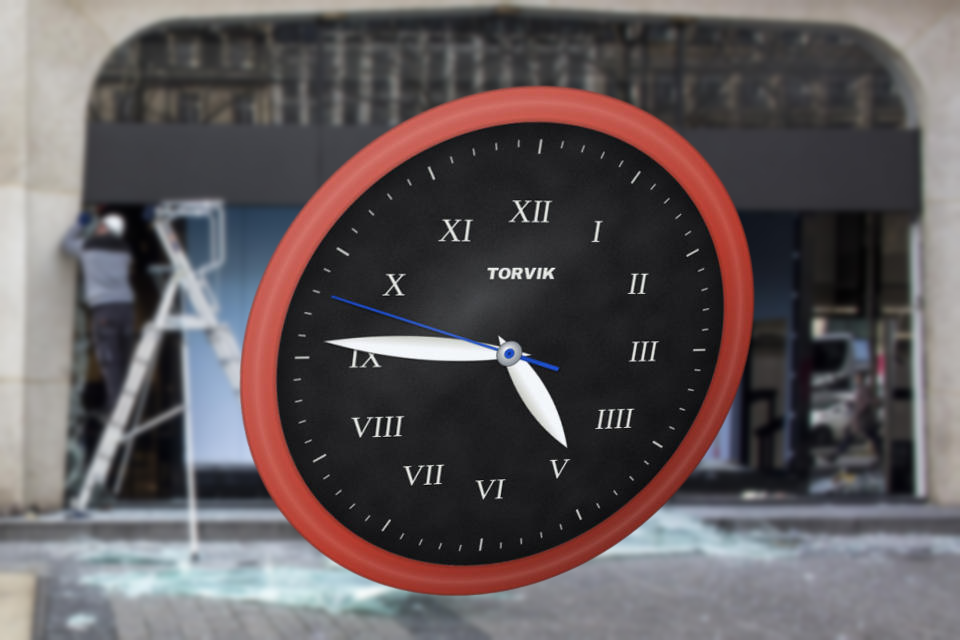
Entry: h=4 m=45 s=48
